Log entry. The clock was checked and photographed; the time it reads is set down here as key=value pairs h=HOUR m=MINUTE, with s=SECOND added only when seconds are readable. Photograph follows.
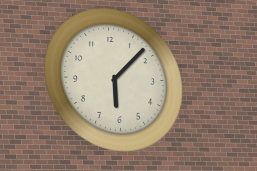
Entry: h=6 m=8
